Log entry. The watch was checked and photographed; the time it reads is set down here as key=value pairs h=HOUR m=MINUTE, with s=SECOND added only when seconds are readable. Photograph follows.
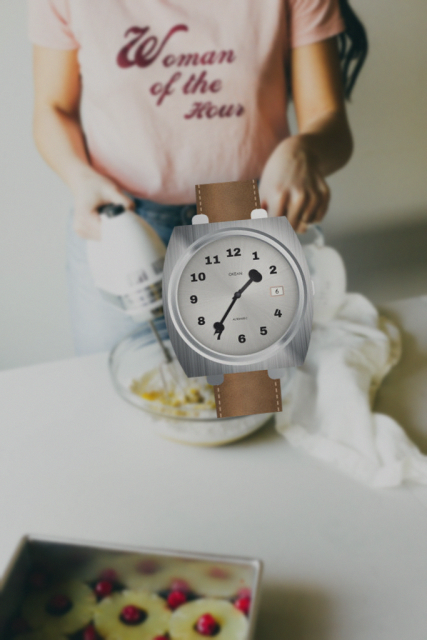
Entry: h=1 m=36
